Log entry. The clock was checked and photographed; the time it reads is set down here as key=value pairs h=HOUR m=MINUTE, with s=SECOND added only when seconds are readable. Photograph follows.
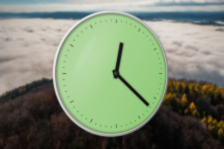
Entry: h=12 m=22
